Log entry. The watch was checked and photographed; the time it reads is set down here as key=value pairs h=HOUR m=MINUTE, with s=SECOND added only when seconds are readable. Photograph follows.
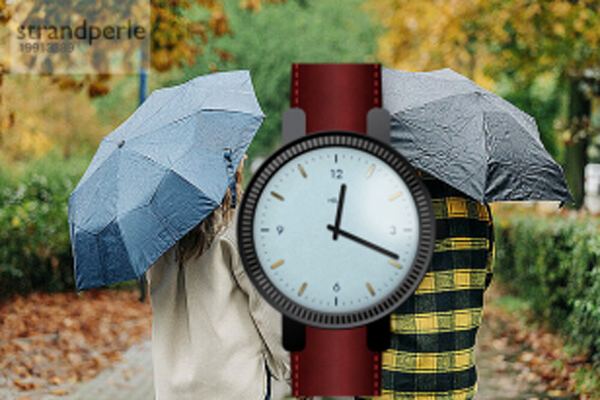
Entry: h=12 m=19
